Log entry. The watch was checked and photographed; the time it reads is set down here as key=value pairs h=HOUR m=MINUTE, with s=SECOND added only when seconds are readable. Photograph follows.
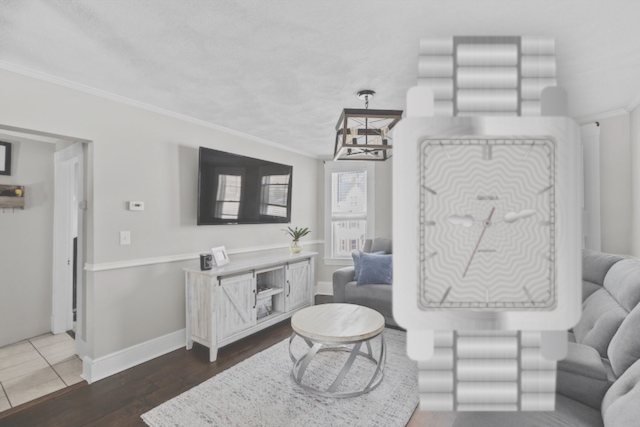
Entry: h=9 m=12 s=34
